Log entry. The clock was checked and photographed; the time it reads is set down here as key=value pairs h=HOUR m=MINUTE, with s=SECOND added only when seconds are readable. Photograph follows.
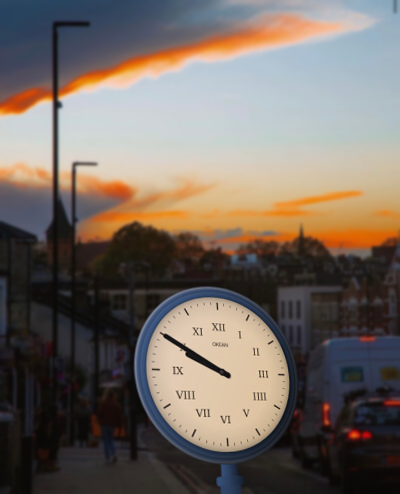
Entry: h=9 m=50
